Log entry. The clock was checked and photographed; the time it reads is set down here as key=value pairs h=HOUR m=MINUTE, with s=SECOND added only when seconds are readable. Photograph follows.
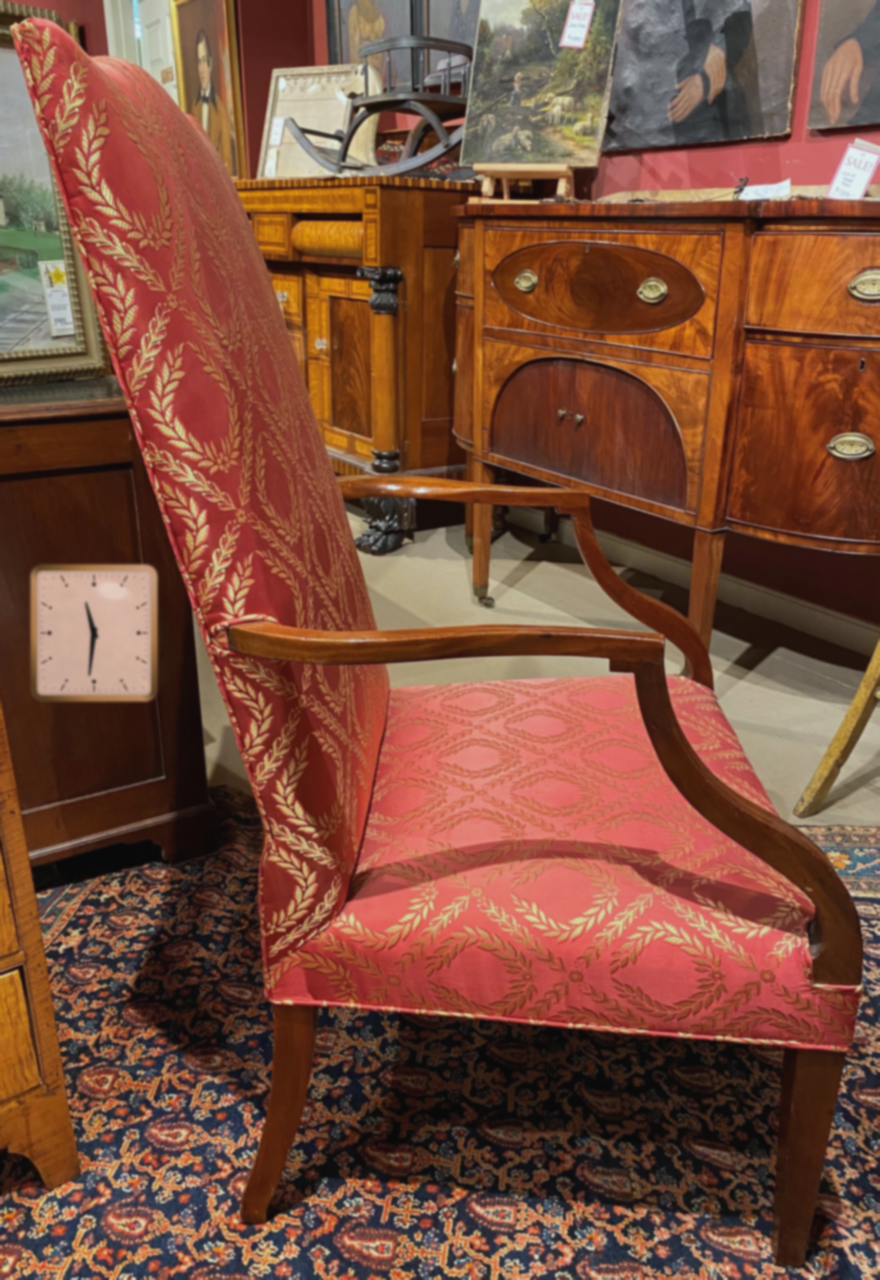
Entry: h=11 m=31
